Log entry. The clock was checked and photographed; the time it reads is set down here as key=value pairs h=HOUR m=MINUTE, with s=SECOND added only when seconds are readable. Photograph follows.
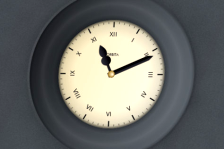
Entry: h=11 m=11
